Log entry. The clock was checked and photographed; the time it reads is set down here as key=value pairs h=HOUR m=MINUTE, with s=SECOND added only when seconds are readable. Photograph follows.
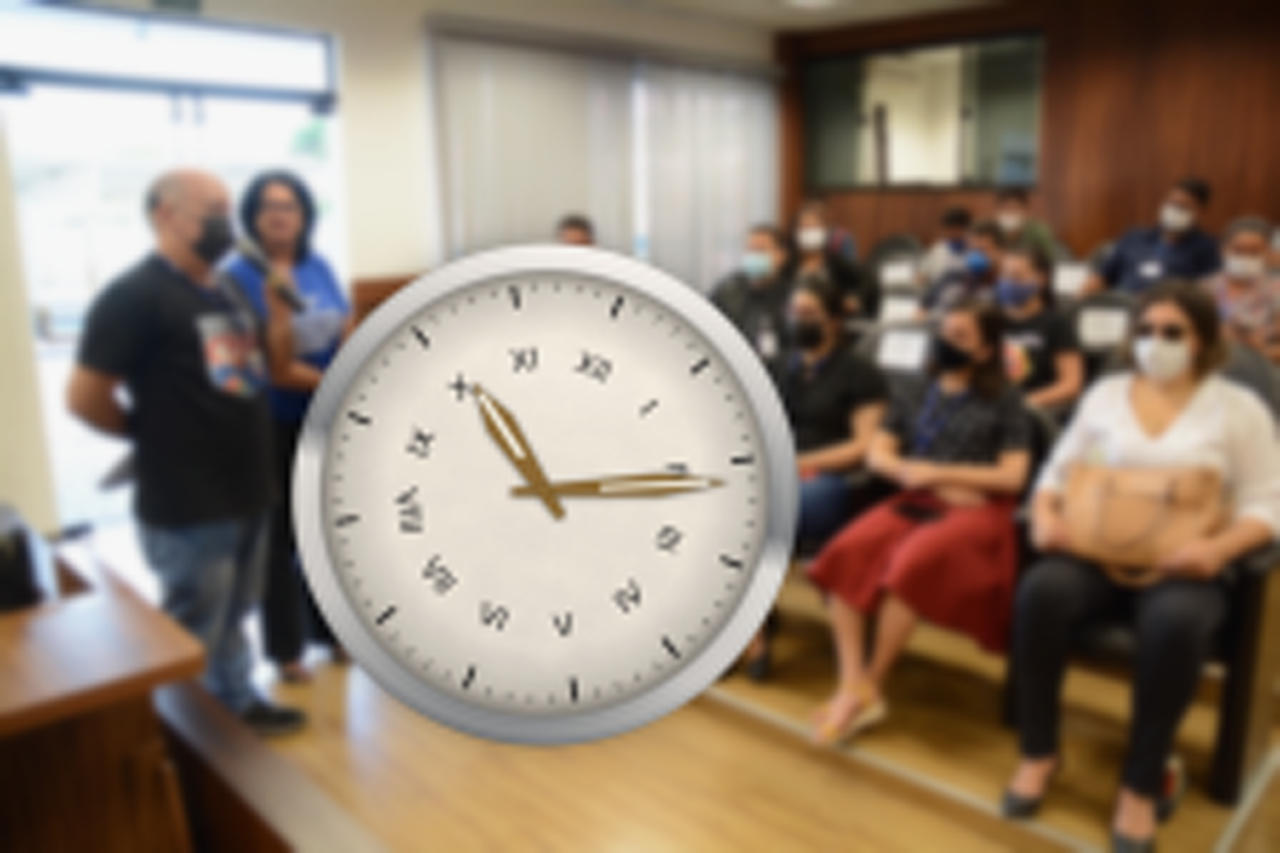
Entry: h=10 m=11
